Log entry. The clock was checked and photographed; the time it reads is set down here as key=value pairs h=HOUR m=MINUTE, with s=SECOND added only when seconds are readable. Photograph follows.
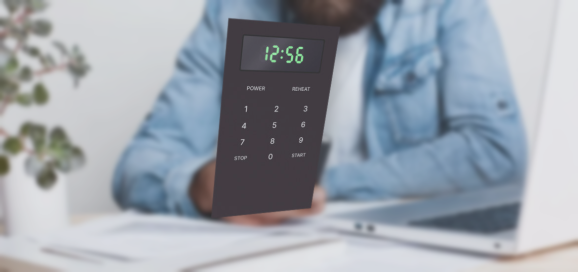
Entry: h=12 m=56
